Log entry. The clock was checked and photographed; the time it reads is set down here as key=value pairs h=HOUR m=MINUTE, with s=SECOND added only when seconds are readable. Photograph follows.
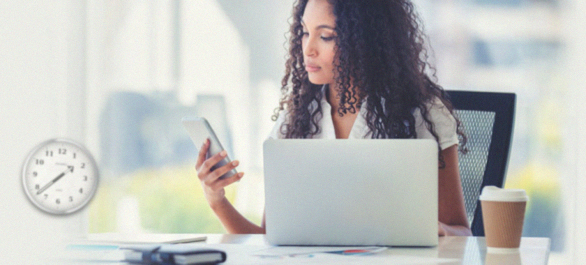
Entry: h=1 m=38
